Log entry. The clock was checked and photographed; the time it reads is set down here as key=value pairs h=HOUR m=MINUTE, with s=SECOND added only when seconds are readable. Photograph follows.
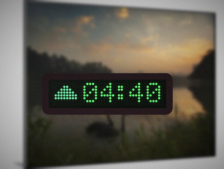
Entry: h=4 m=40
